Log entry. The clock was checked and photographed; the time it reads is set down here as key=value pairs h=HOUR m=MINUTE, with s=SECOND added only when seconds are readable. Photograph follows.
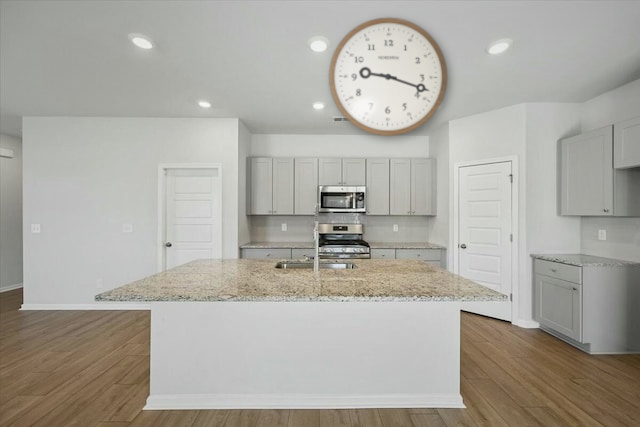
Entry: h=9 m=18
